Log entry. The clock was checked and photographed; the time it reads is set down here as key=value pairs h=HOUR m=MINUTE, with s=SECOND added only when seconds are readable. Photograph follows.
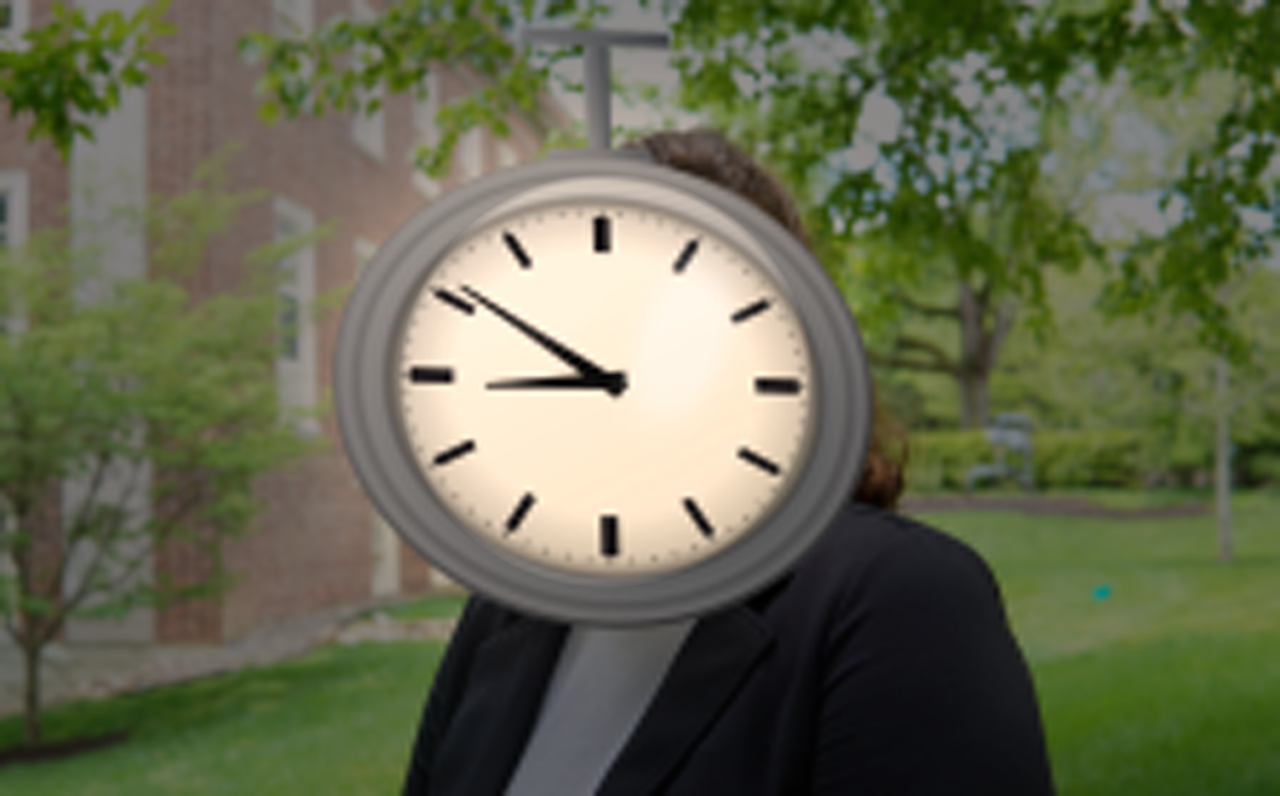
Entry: h=8 m=51
